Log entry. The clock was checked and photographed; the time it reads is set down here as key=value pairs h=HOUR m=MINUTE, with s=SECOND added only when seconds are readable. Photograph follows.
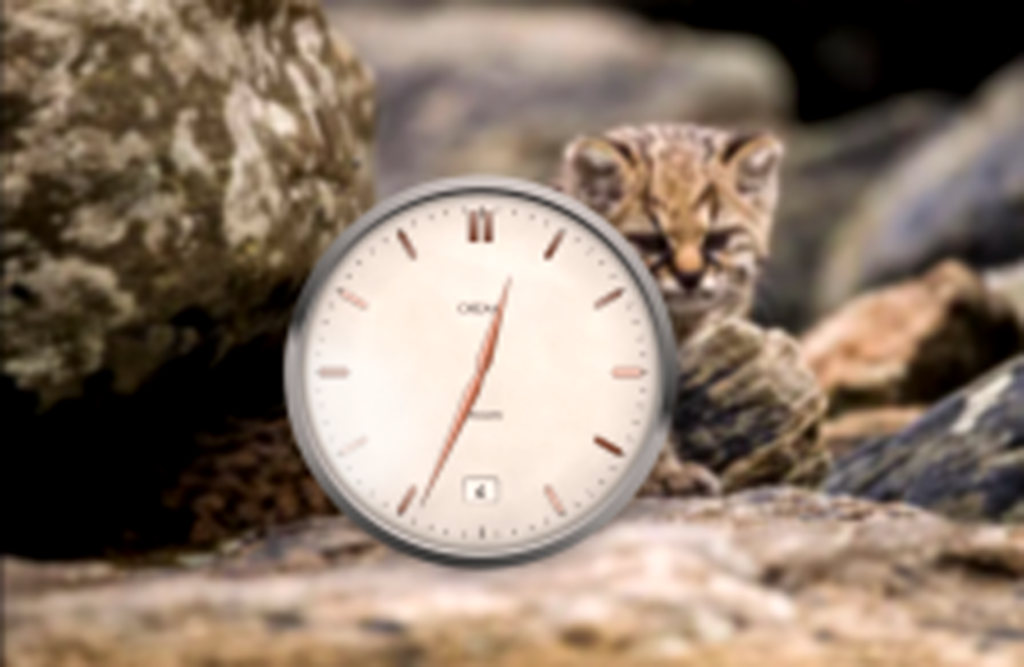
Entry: h=12 m=34
